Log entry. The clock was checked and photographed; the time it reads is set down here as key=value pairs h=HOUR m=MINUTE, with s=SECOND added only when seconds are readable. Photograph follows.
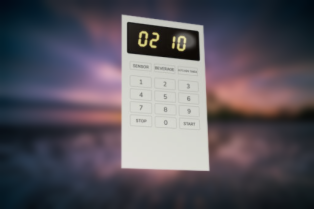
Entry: h=2 m=10
